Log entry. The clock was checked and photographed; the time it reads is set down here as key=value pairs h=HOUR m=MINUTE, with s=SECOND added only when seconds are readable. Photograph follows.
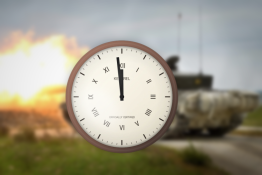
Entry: h=11 m=59
